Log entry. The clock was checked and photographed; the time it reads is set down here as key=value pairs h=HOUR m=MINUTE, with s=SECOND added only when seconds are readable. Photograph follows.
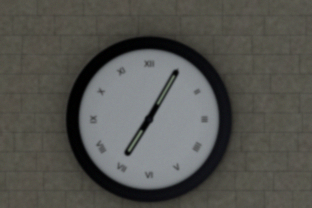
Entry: h=7 m=5
